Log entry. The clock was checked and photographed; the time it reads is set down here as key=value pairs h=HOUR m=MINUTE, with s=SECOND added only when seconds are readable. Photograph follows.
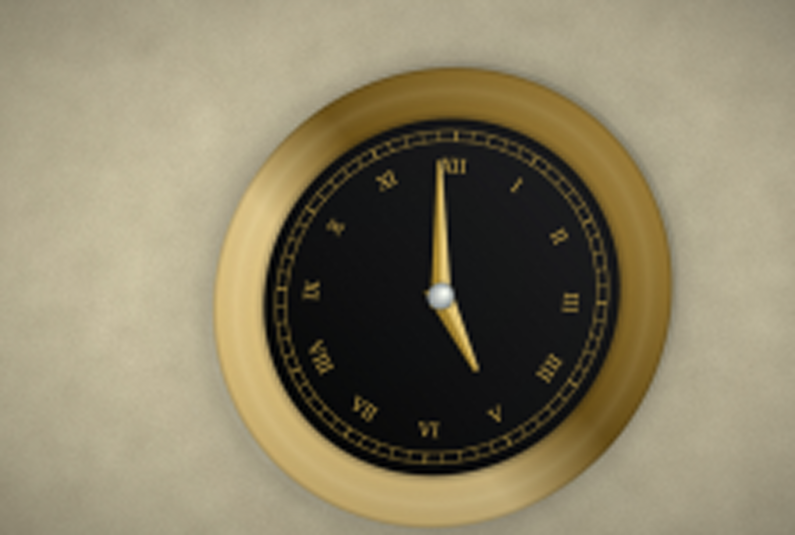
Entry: h=4 m=59
